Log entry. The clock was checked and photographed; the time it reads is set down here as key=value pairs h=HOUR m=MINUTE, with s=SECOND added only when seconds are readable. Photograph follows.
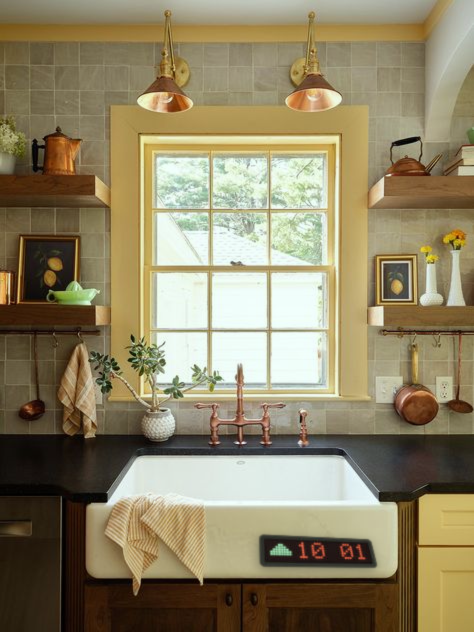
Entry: h=10 m=1
